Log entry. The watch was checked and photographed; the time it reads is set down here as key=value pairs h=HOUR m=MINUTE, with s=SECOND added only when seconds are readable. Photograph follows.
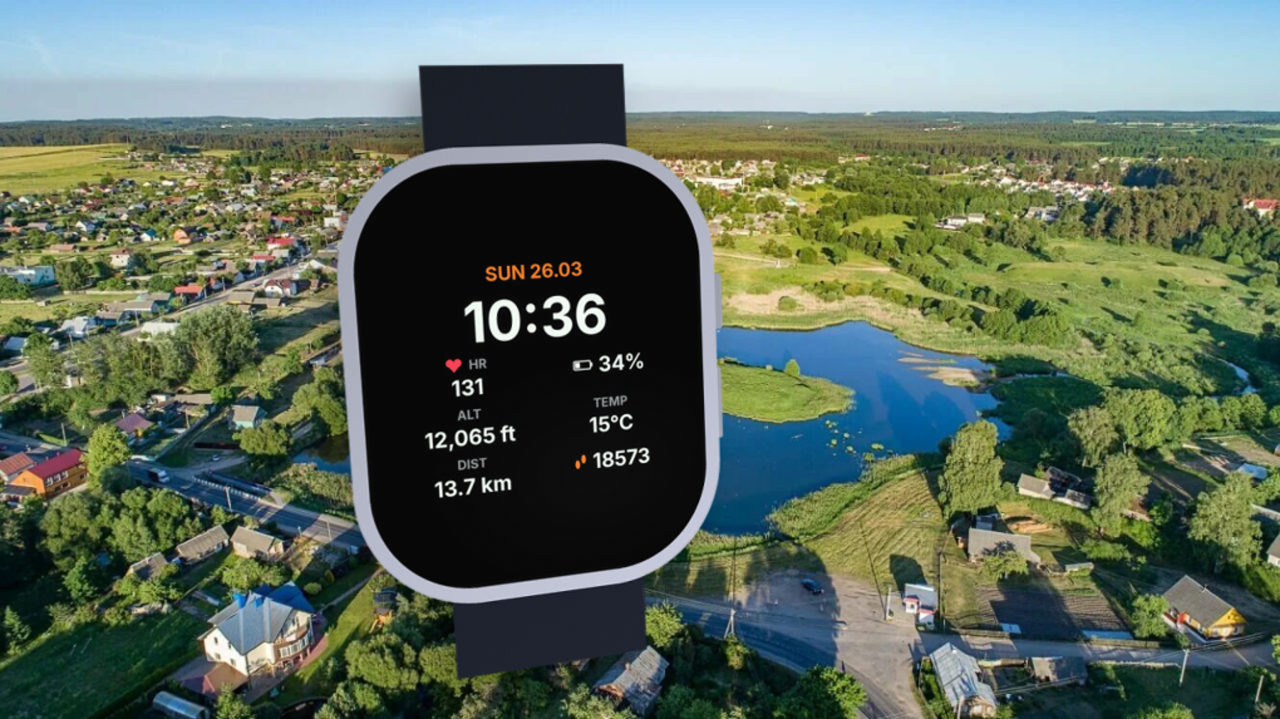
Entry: h=10 m=36
